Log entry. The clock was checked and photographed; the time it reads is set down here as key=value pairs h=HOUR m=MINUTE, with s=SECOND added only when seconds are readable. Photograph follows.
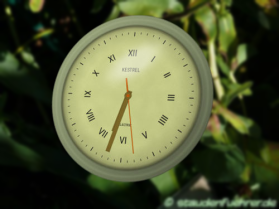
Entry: h=6 m=32 s=28
